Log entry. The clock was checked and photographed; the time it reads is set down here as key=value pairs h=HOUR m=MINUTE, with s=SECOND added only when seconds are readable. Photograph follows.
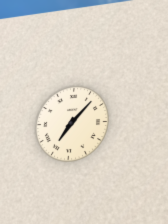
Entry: h=7 m=7
